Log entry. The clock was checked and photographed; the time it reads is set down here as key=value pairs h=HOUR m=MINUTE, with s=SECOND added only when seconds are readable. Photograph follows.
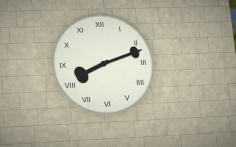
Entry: h=8 m=12
